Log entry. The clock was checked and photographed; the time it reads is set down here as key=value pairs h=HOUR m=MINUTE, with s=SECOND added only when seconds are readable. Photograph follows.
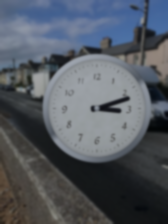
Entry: h=3 m=12
